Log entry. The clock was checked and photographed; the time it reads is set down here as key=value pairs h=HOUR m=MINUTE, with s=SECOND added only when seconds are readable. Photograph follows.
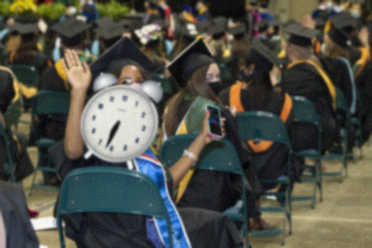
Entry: h=6 m=32
